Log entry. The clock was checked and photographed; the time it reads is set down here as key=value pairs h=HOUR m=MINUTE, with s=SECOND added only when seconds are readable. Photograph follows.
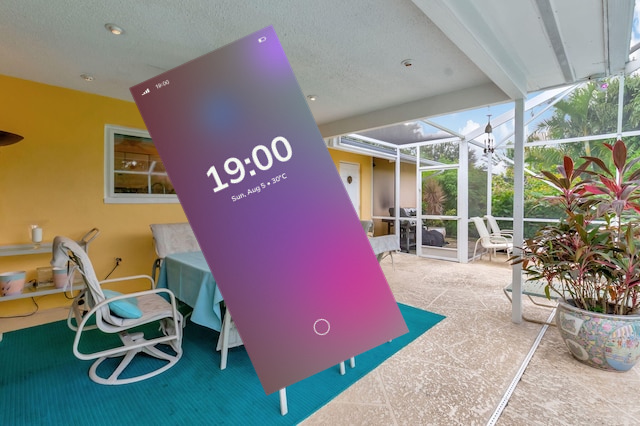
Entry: h=19 m=0
